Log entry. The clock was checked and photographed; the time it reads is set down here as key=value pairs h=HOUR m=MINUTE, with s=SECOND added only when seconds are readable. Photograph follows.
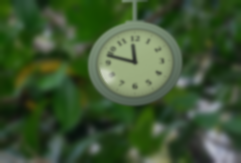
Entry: h=11 m=48
